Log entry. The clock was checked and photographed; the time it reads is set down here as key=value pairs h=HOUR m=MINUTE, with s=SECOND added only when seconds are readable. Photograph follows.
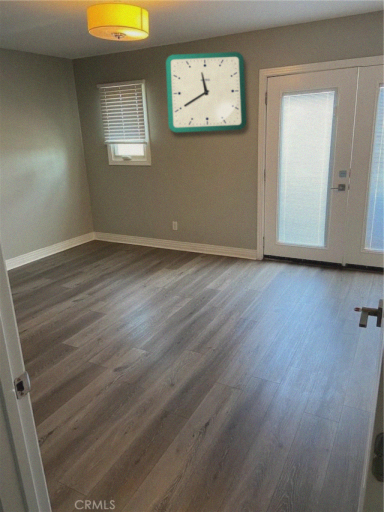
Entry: h=11 m=40
